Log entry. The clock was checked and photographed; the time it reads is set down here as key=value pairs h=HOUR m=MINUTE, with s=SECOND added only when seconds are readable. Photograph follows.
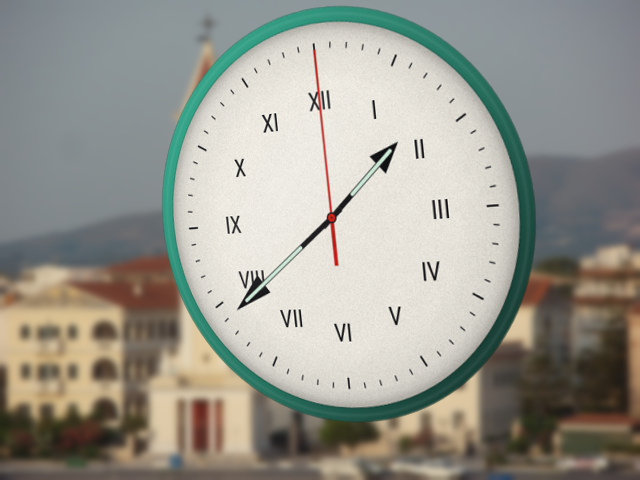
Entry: h=1 m=39 s=0
